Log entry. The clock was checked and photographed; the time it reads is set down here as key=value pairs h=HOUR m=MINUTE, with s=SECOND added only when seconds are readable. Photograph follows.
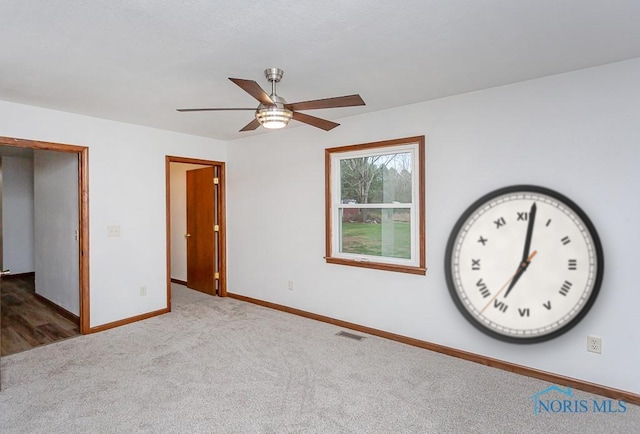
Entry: h=7 m=1 s=37
